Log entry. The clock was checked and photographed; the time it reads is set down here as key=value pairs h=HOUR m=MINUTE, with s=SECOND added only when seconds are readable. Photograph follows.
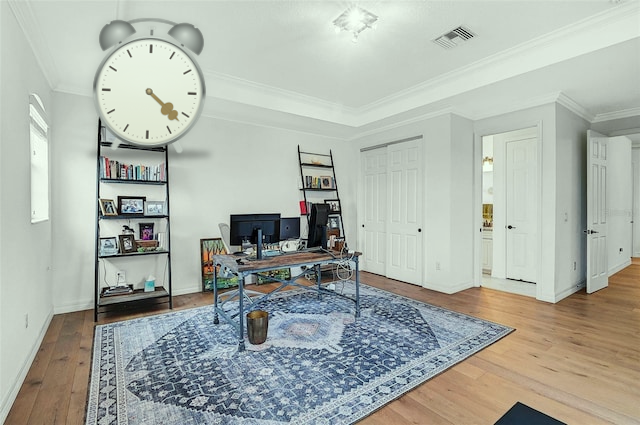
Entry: h=4 m=22
